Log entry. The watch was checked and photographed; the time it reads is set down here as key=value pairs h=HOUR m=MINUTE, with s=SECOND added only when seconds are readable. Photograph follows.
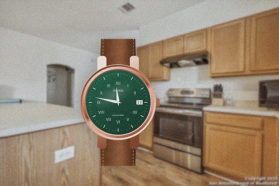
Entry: h=11 m=47
